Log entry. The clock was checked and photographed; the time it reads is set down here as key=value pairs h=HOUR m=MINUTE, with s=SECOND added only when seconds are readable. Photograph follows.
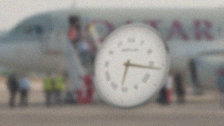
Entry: h=6 m=16
